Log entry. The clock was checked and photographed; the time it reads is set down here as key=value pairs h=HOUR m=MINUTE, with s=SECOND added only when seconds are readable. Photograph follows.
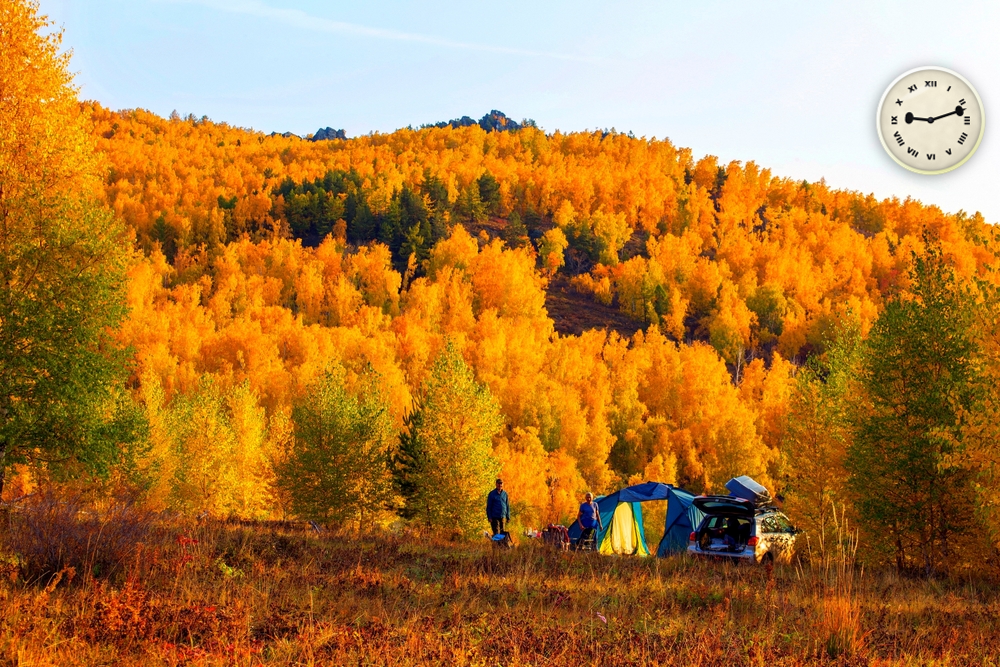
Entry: h=9 m=12
